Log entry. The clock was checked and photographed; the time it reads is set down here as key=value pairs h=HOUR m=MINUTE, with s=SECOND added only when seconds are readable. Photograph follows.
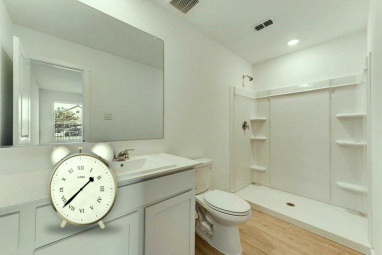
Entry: h=1 m=38
